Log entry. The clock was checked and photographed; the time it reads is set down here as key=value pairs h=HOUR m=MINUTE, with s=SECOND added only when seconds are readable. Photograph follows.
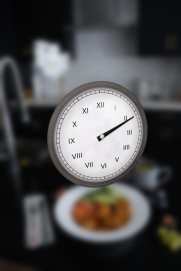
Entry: h=2 m=11
